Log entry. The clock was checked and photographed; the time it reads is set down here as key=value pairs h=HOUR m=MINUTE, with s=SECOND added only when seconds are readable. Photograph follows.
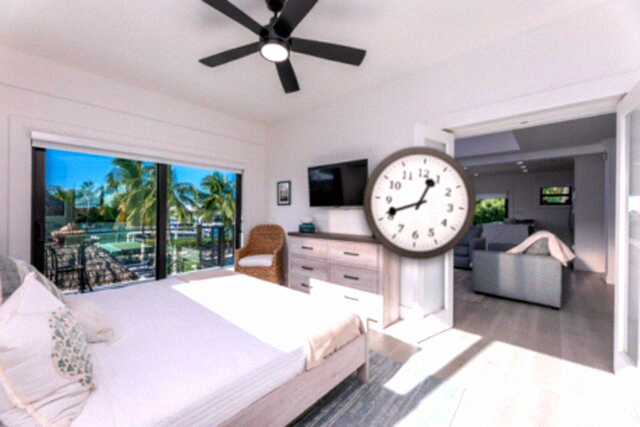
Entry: h=12 m=41
